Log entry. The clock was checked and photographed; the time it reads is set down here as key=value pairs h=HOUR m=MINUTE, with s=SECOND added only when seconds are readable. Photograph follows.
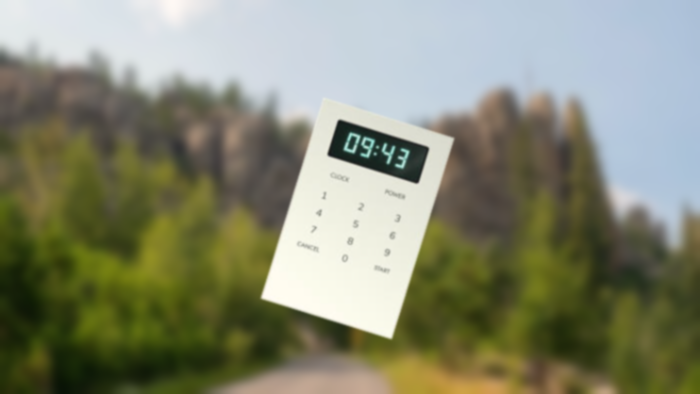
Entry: h=9 m=43
